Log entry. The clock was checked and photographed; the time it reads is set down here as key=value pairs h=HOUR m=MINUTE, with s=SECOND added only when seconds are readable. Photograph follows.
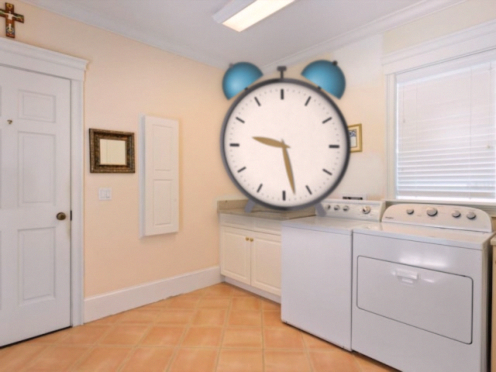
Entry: h=9 m=28
